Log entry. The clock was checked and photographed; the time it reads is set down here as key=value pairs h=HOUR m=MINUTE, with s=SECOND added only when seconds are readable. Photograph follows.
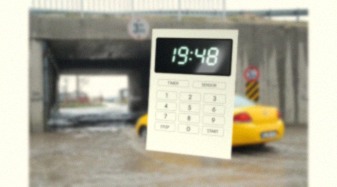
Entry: h=19 m=48
